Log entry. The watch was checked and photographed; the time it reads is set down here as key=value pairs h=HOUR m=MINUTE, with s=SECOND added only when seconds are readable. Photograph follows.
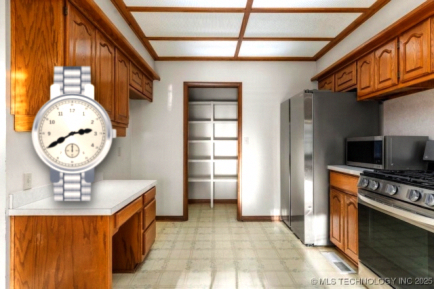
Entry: h=2 m=40
